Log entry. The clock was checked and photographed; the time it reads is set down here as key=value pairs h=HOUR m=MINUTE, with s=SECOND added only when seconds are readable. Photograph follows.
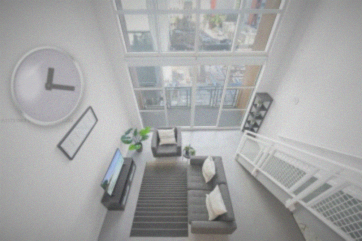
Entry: h=12 m=16
